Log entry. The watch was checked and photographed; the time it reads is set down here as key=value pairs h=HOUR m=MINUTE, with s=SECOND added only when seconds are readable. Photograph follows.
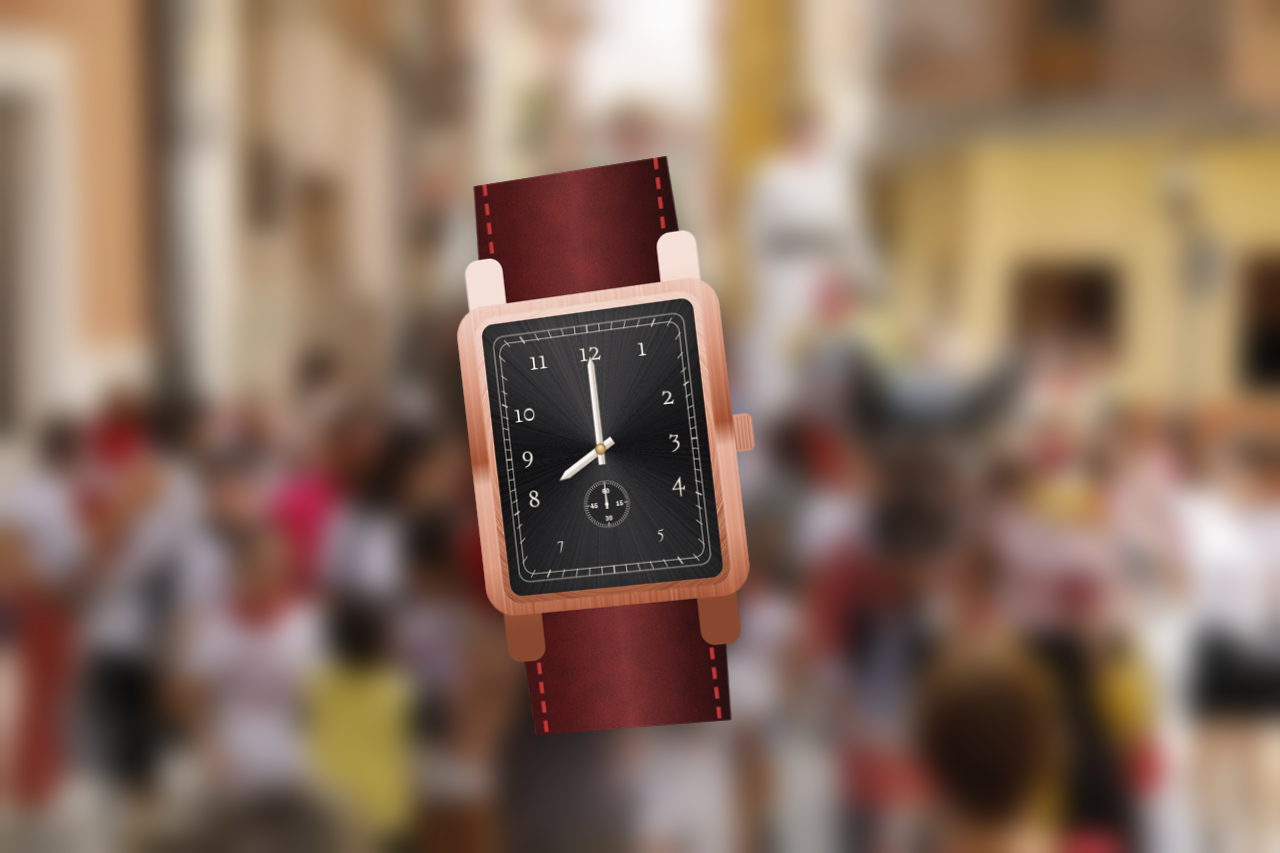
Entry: h=8 m=0
